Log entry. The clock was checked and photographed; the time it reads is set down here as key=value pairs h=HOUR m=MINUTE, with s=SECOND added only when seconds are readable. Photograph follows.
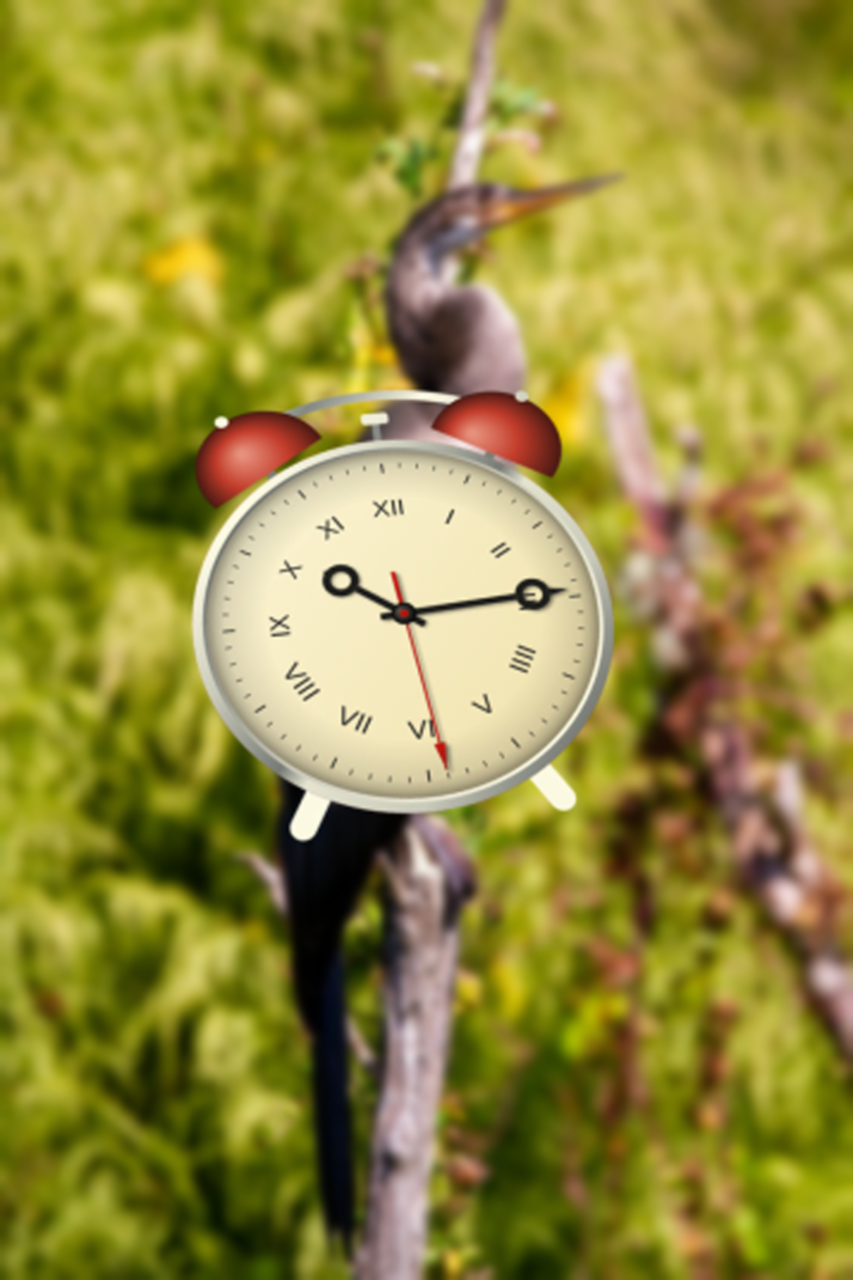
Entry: h=10 m=14 s=29
